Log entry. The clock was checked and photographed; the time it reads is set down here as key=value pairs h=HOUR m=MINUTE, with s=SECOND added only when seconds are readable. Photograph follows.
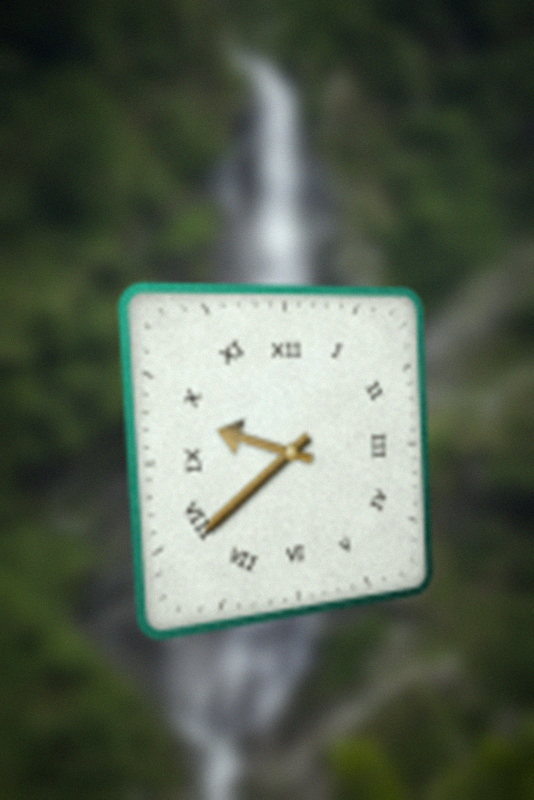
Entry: h=9 m=39
